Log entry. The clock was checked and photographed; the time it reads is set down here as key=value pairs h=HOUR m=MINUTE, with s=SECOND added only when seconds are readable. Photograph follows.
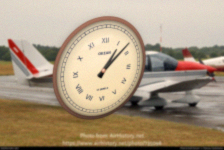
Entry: h=1 m=8
